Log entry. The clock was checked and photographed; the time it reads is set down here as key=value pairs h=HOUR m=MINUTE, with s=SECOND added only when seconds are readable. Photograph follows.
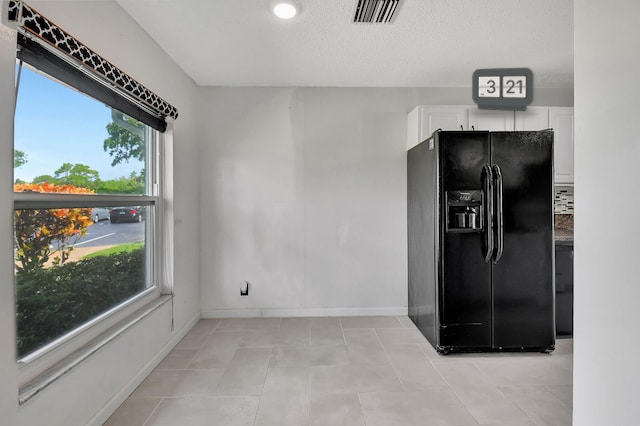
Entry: h=3 m=21
